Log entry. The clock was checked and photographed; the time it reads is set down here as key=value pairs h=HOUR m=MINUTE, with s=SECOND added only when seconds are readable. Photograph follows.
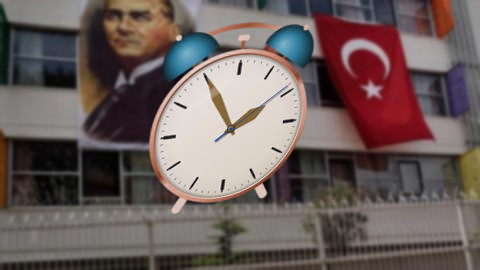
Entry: h=1 m=55 s=9
